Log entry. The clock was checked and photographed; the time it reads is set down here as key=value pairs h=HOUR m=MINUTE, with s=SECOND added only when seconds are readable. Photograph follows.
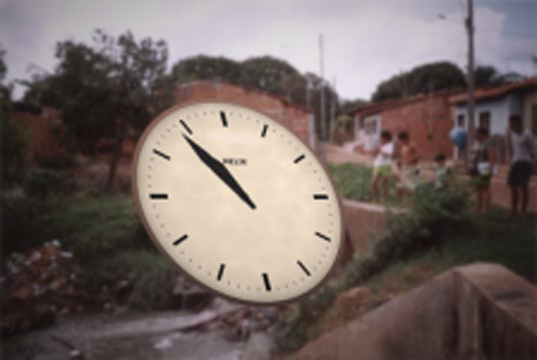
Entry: h=10 m=54
